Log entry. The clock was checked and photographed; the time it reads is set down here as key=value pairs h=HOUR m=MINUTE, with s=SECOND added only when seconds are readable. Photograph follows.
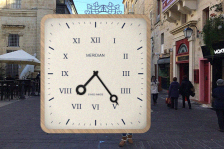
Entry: h=7 m=24
